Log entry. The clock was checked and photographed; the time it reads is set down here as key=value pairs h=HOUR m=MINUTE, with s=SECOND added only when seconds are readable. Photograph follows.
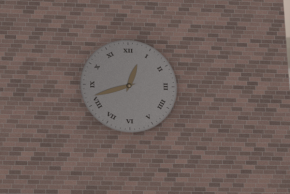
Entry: h=12 m=42
